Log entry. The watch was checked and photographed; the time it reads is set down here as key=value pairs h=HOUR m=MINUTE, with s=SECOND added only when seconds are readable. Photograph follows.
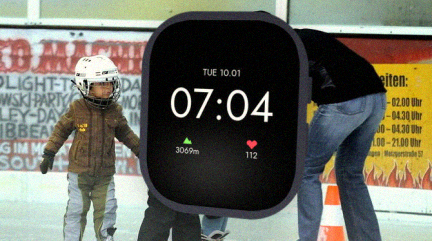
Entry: h=7 m=4
